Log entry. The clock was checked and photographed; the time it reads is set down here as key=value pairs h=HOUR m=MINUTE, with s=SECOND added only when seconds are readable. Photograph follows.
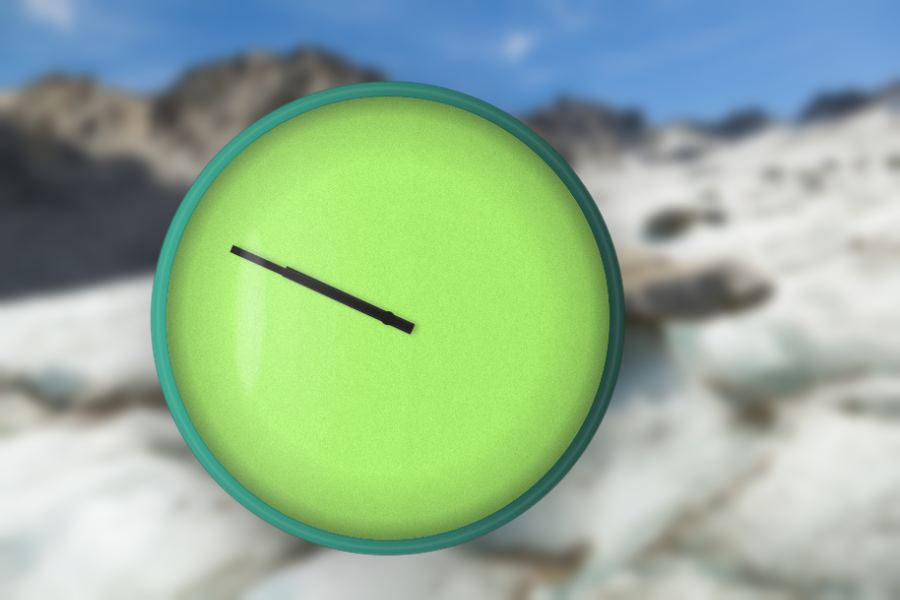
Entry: h=9 m=49
